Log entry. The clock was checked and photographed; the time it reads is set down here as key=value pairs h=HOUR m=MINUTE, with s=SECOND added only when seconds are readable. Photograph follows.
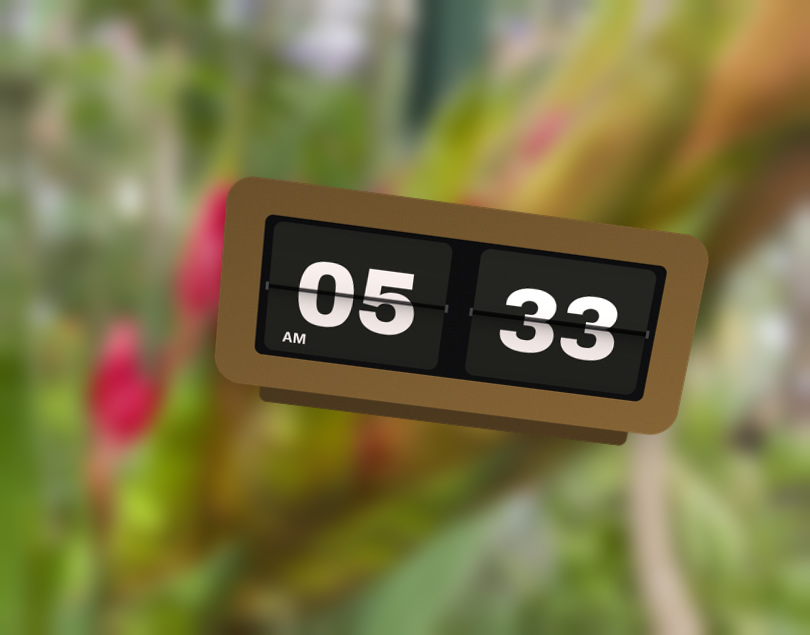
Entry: h=5 m=33
